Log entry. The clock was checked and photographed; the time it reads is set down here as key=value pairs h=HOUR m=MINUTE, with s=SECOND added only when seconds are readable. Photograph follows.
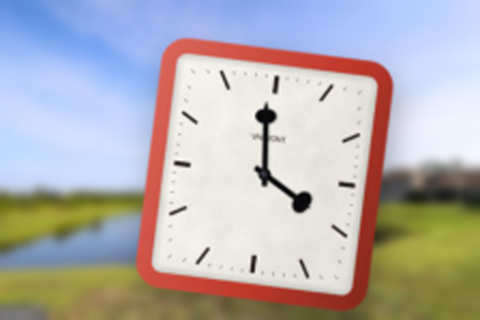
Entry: h=3 m=59
